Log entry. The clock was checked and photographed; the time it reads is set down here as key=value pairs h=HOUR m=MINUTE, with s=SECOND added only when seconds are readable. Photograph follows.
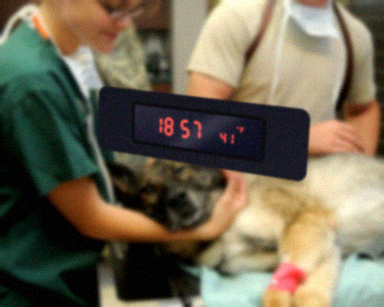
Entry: h=18 m=57
